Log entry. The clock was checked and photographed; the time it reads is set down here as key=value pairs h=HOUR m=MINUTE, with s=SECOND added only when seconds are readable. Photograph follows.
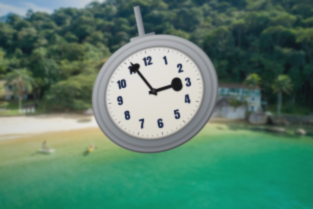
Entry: h=2 m=56
